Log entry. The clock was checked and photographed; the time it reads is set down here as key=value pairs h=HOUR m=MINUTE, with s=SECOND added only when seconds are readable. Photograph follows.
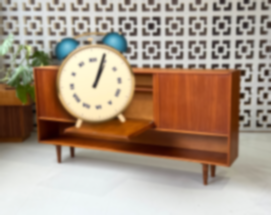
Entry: h=1 m=4
